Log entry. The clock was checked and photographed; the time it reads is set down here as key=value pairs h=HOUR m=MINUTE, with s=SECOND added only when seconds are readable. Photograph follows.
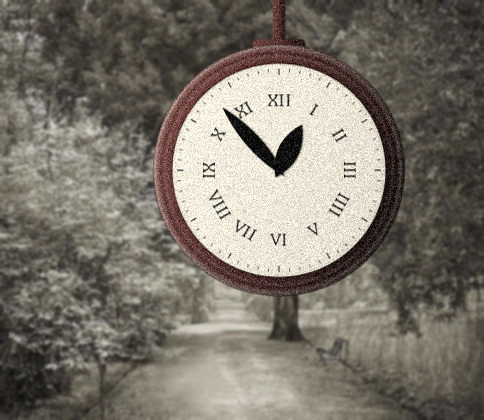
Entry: h=12 m=53
